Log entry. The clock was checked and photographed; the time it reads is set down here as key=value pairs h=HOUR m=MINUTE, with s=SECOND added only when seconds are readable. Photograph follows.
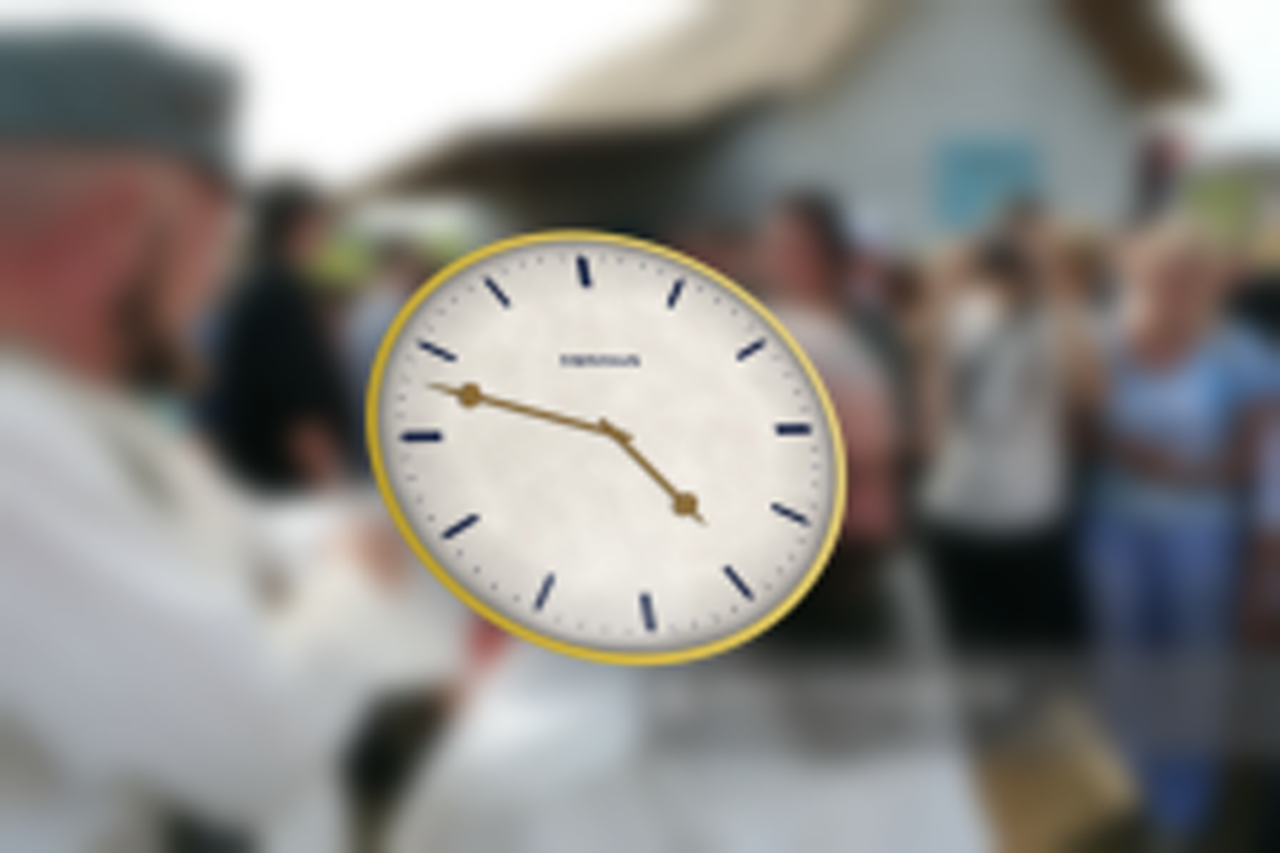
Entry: h=4 m=48
